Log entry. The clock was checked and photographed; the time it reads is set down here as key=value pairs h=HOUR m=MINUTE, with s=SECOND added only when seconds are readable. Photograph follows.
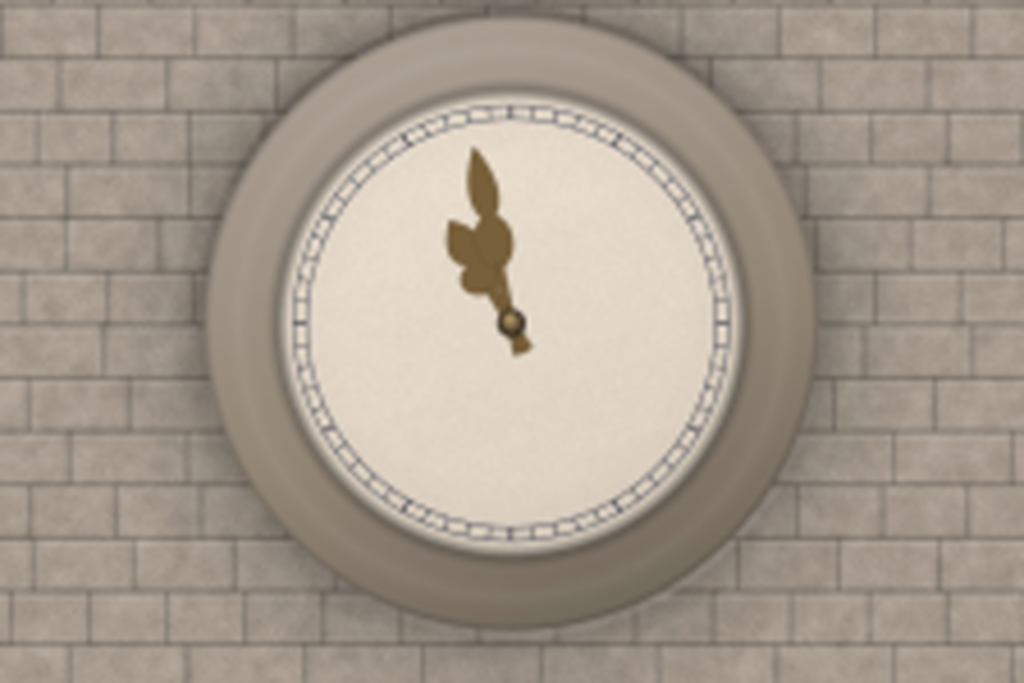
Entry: h=10 m=58
